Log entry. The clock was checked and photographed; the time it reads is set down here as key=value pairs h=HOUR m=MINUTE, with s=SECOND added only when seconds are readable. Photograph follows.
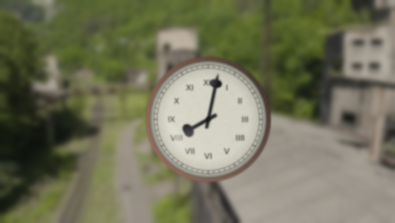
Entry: h=8 m=2
